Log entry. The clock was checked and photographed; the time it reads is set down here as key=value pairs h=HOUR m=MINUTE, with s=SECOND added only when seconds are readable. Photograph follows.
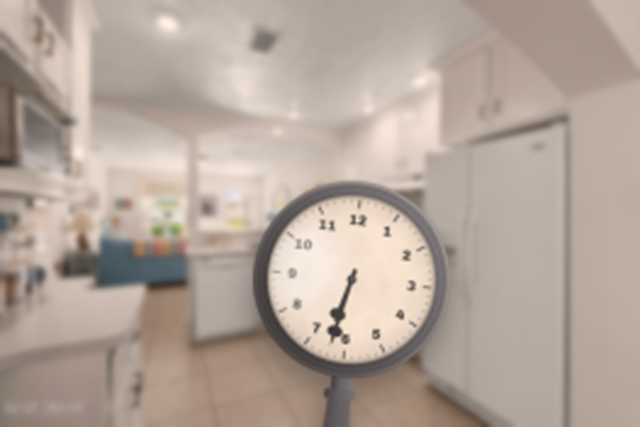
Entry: h=6 m=32
